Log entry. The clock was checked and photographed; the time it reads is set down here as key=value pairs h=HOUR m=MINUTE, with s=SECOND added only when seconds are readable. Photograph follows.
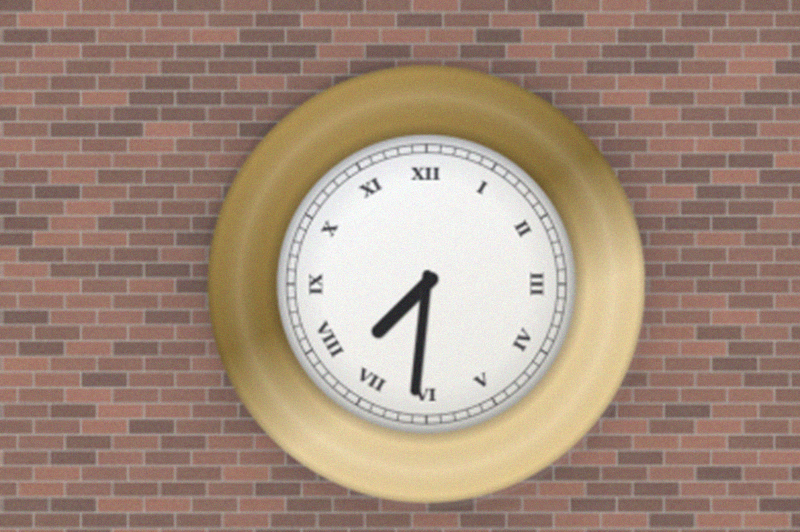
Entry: h=7 m=31
